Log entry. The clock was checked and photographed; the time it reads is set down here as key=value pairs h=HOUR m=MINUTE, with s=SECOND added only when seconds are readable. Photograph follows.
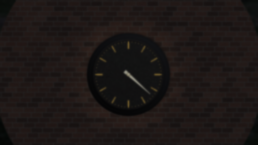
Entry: h=4 m=22
